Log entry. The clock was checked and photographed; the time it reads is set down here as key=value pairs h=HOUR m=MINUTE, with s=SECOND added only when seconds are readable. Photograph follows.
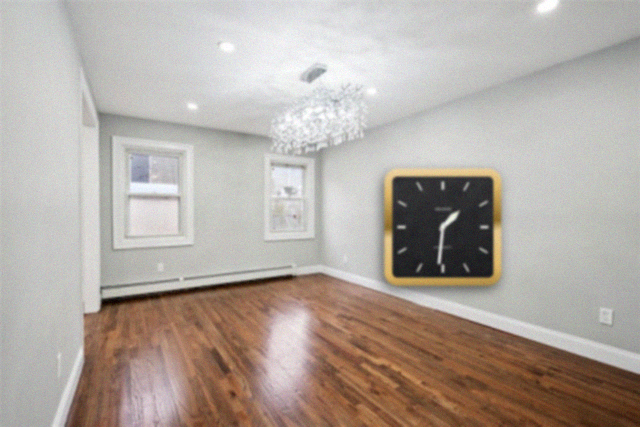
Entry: h=1 m=31
